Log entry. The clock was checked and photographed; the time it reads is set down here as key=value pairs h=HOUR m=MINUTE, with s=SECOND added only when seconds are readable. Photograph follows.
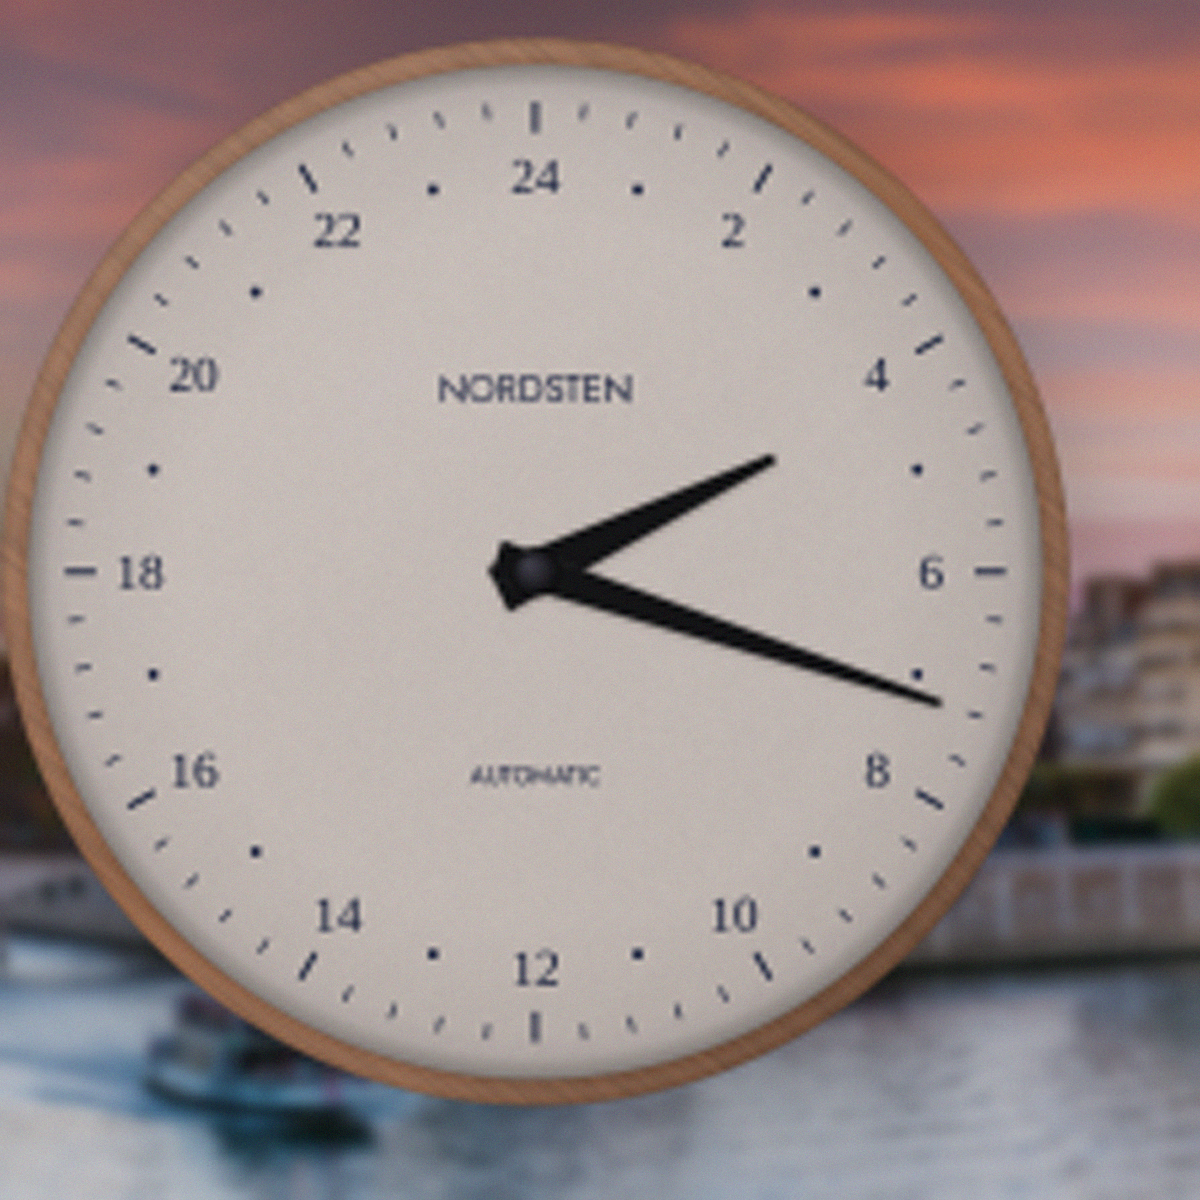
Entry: h=4 m=18
